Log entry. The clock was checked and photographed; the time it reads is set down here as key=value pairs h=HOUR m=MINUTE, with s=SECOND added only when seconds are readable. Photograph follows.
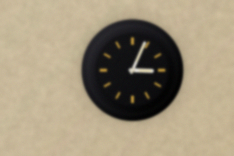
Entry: h=3 m=4
